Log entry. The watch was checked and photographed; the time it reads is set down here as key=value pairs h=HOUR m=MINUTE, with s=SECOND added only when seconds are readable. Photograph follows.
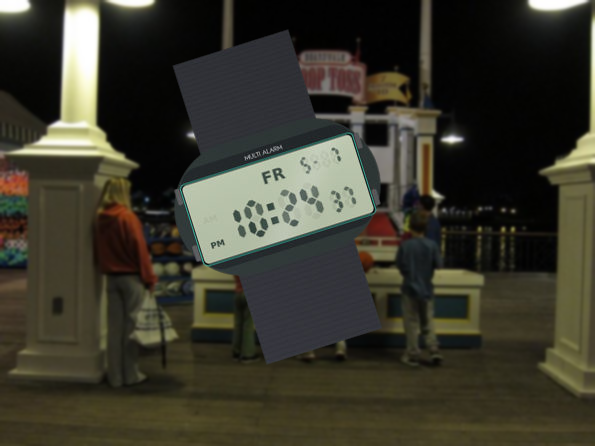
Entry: h=10 m=24 s=37
